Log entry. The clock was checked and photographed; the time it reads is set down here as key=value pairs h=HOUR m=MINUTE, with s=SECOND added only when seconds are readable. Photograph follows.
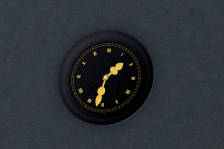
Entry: h=1 m=32
